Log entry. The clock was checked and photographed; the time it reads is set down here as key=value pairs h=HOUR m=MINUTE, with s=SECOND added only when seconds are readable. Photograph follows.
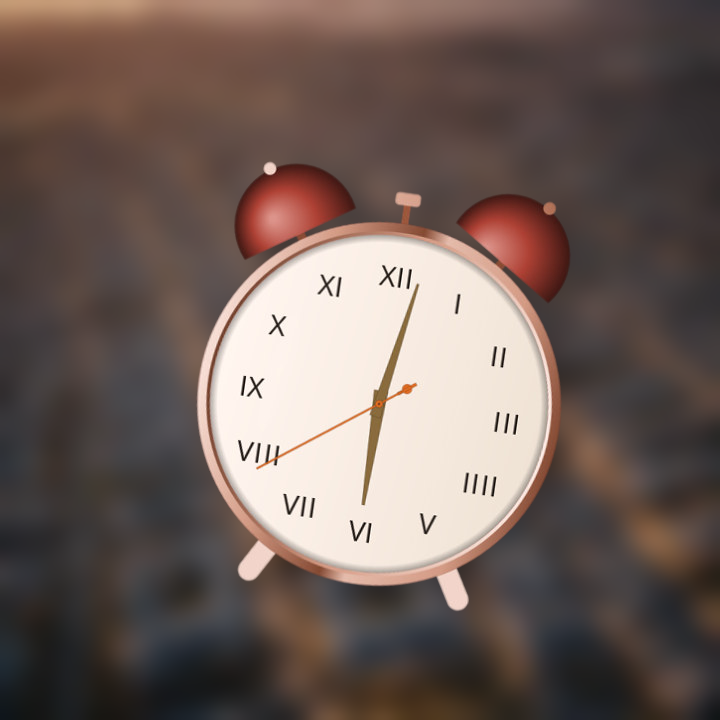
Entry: h=6 m=1 s=39
